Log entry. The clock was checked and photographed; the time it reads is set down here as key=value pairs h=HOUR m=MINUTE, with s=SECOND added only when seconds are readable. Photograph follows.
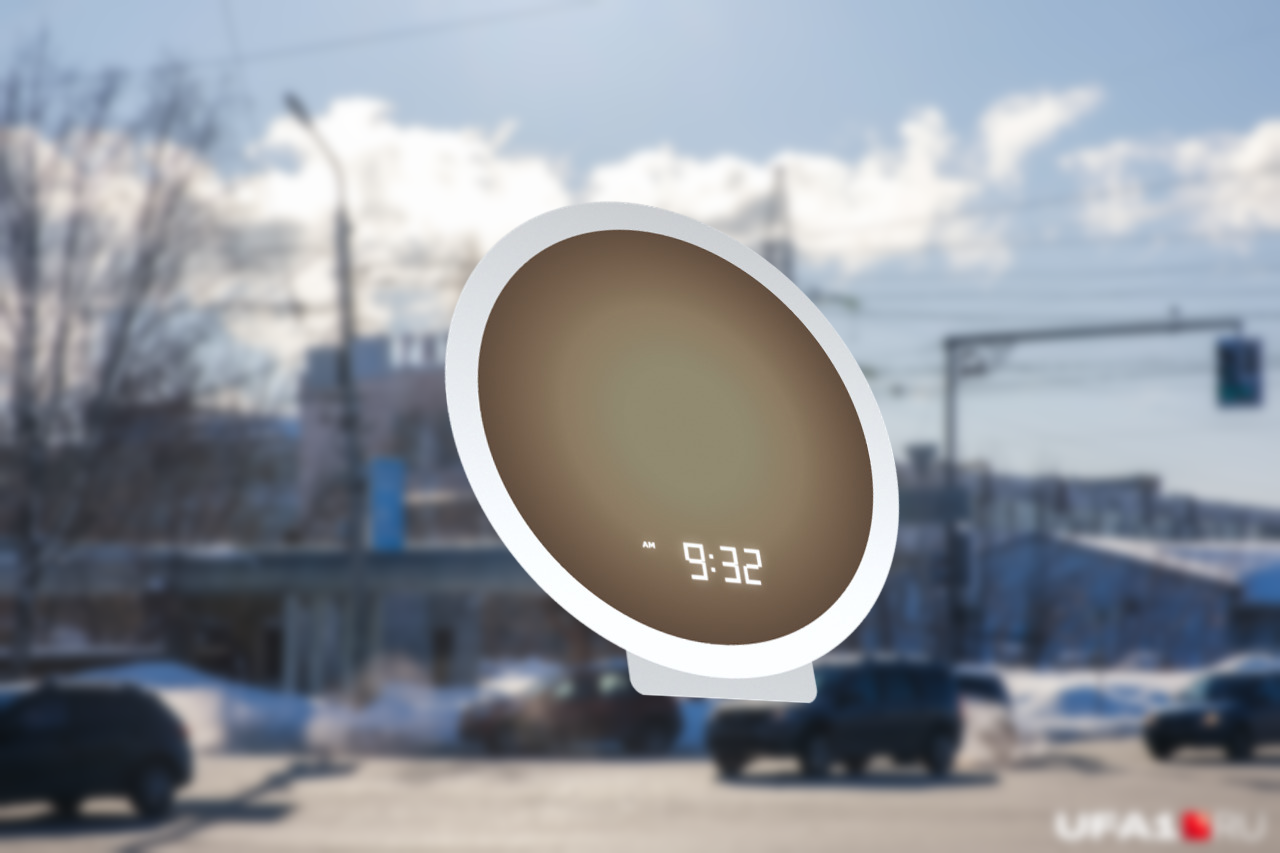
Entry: h=9 m=32
